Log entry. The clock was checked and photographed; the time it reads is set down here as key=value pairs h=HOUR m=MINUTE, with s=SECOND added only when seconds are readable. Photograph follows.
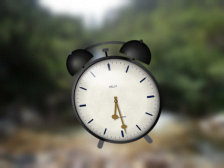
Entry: h=6 m=29
